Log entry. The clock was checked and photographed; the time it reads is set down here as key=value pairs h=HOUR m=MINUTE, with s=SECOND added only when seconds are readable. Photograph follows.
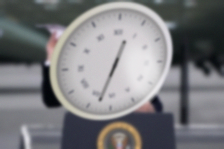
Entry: h=12 m=33
